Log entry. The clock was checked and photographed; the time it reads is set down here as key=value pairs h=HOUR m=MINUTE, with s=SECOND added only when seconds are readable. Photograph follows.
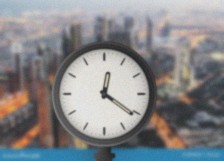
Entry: h=12 m=21
